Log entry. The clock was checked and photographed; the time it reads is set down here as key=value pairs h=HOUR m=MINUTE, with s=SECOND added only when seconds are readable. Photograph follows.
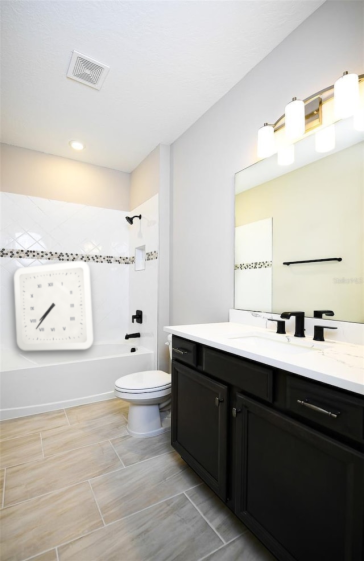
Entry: h=7 m=37
